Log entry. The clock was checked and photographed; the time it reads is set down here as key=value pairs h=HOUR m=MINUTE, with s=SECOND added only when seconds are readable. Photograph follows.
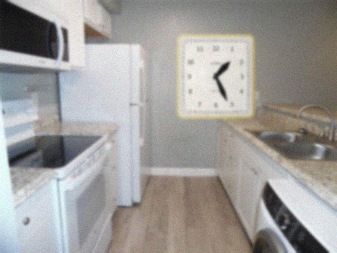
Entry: h=1 m=26
